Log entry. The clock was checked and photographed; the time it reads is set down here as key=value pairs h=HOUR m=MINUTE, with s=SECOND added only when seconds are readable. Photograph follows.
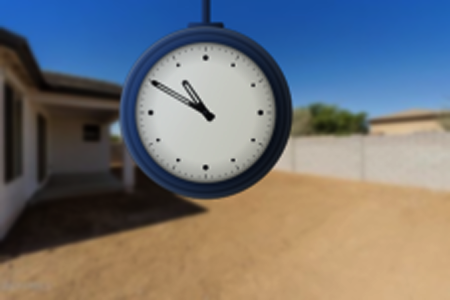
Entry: h=10 m=50
